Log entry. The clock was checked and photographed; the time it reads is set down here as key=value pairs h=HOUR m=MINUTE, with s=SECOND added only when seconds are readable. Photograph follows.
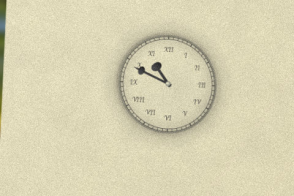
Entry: h=10 m=49
